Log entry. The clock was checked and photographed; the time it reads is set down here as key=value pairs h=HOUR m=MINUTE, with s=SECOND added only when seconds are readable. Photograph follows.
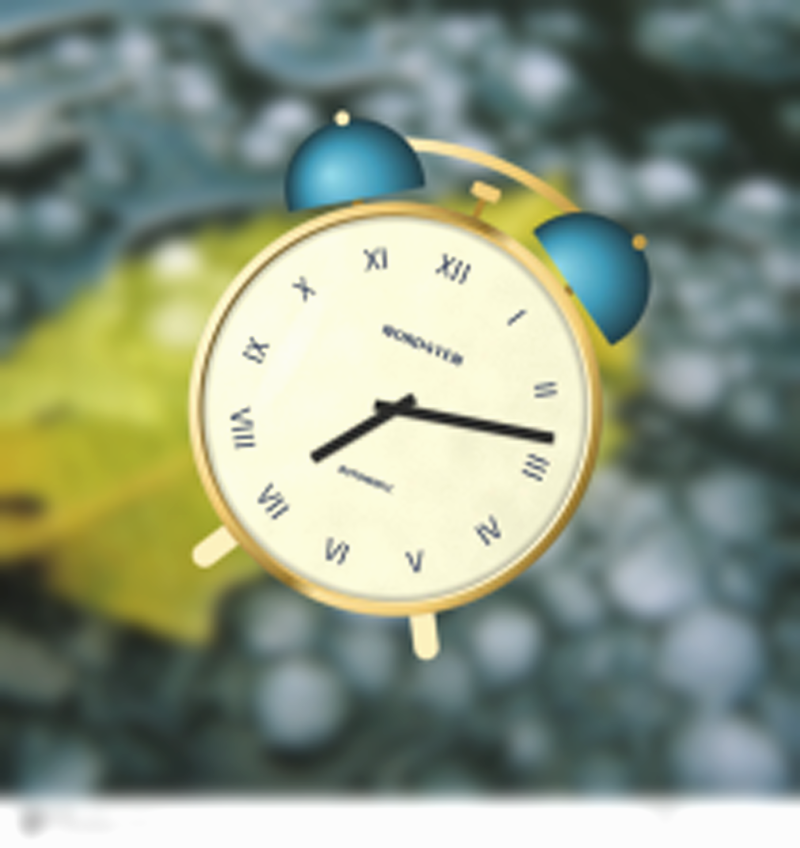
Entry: h=7 m=13
